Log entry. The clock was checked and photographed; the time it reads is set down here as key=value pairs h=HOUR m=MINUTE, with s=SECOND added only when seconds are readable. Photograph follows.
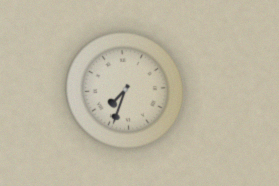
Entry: h=7 m=34
